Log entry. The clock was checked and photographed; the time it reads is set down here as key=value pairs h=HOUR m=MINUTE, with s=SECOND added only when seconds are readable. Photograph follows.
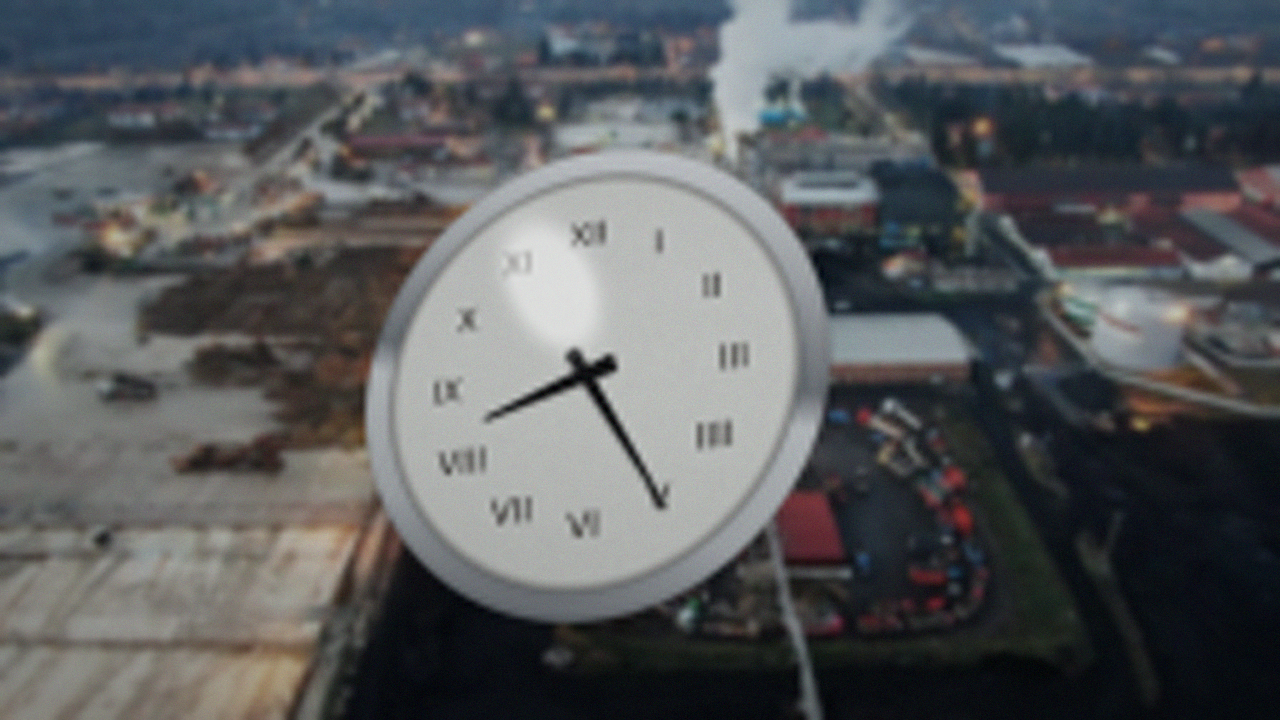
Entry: h=8 m=25
